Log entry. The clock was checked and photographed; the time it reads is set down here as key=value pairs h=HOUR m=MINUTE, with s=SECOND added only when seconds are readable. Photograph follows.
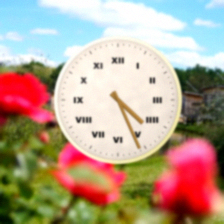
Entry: h=4 m=26
